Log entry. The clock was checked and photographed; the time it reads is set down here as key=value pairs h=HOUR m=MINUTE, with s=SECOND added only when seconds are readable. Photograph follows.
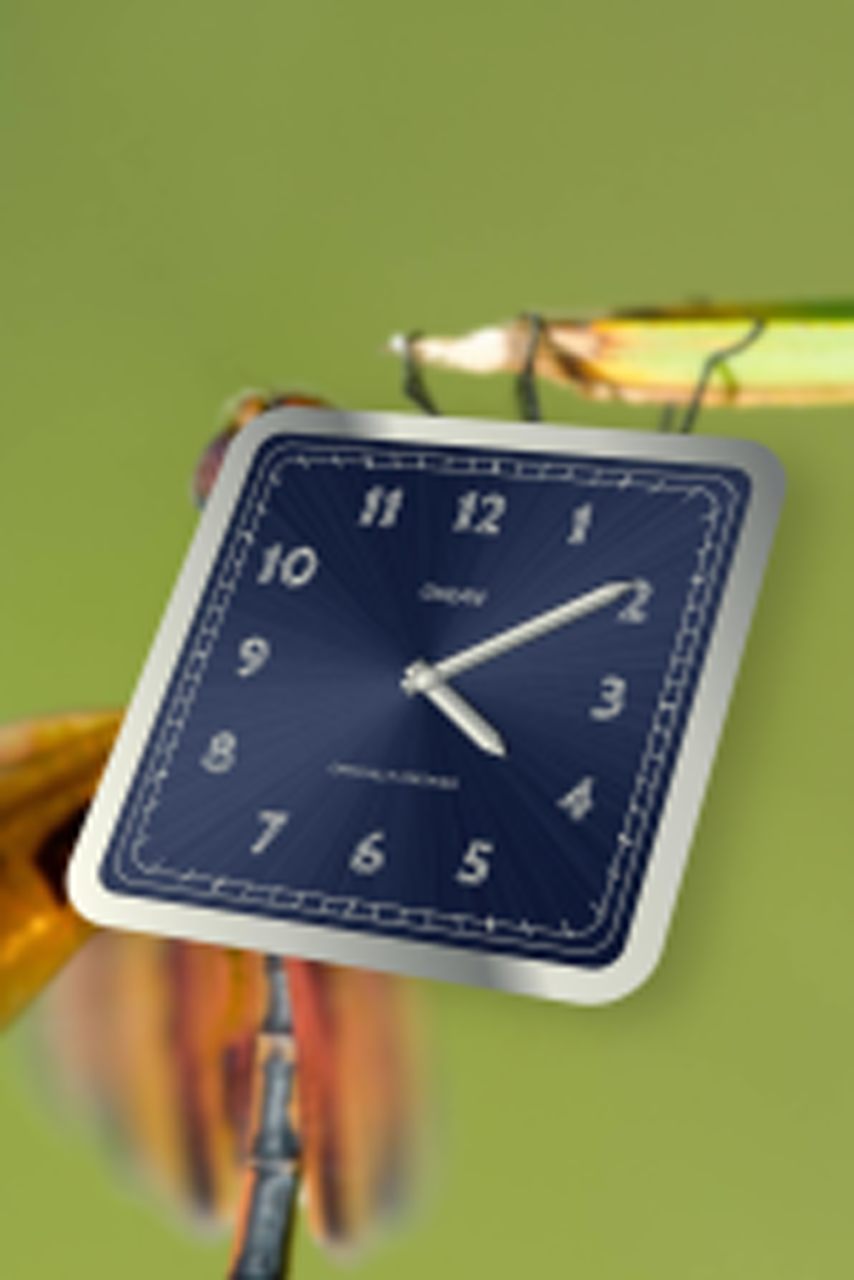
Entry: h=4 m=9
